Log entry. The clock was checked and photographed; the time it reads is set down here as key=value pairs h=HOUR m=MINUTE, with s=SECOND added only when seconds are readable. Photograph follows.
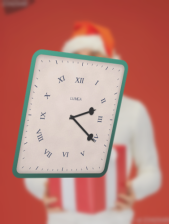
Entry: h=2 m=21
